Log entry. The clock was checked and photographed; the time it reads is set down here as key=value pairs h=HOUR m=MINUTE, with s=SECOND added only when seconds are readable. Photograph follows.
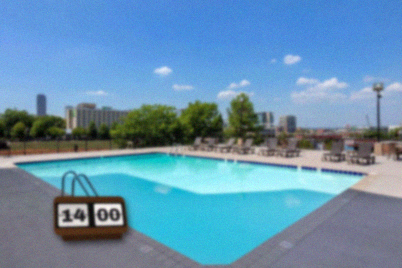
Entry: h=14 m=0
